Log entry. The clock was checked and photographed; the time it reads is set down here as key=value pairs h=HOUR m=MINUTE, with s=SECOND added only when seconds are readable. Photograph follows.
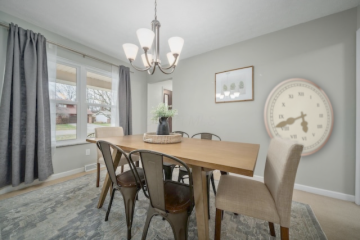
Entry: h=5 m=42
